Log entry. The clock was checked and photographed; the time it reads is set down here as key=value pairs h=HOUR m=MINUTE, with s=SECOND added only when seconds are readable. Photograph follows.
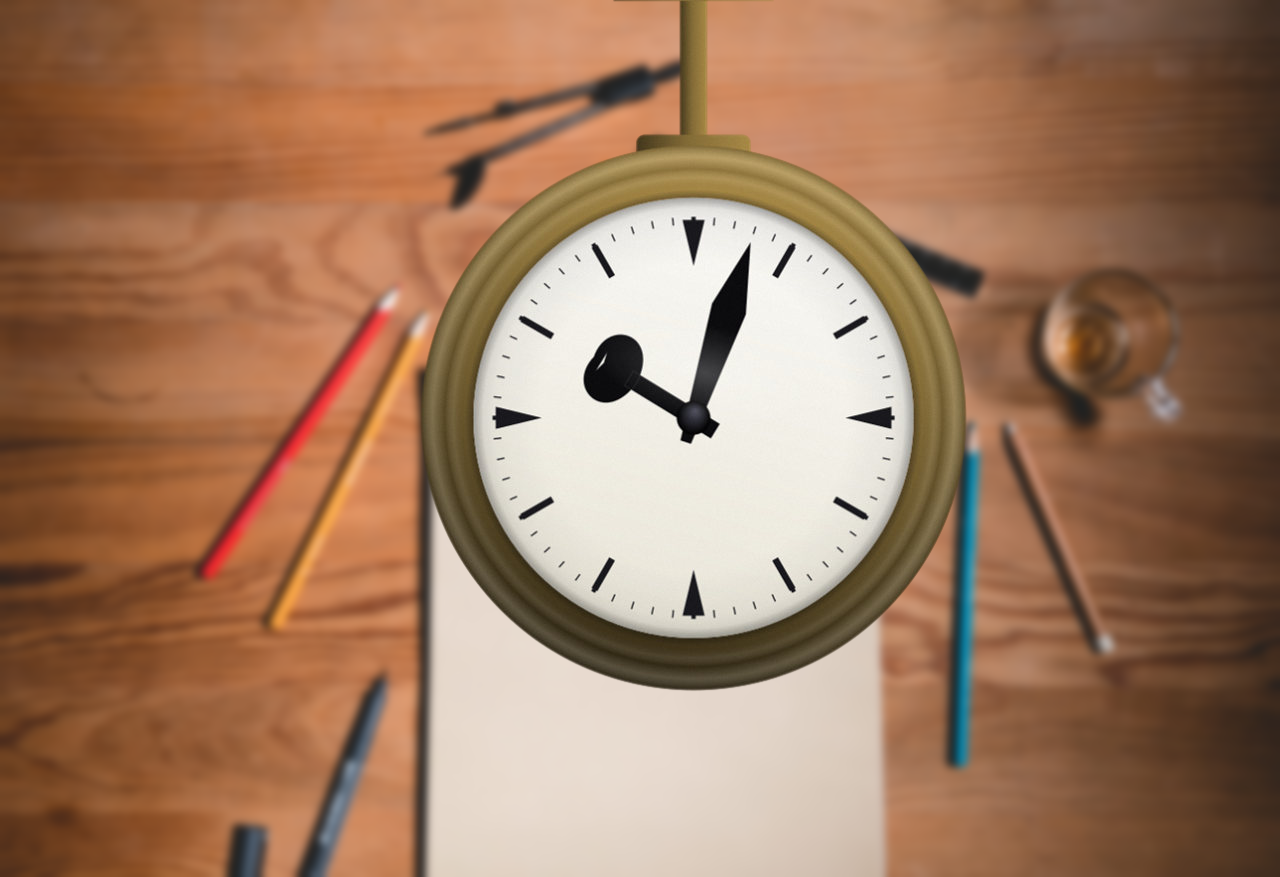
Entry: h=10 m=3
